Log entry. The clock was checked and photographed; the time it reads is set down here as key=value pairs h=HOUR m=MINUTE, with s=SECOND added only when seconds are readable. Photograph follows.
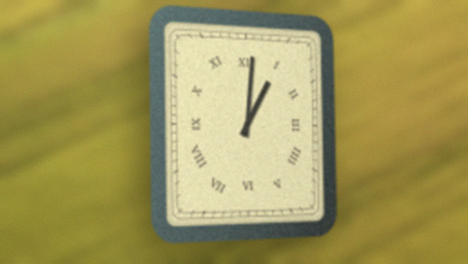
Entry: h=1 m=1
